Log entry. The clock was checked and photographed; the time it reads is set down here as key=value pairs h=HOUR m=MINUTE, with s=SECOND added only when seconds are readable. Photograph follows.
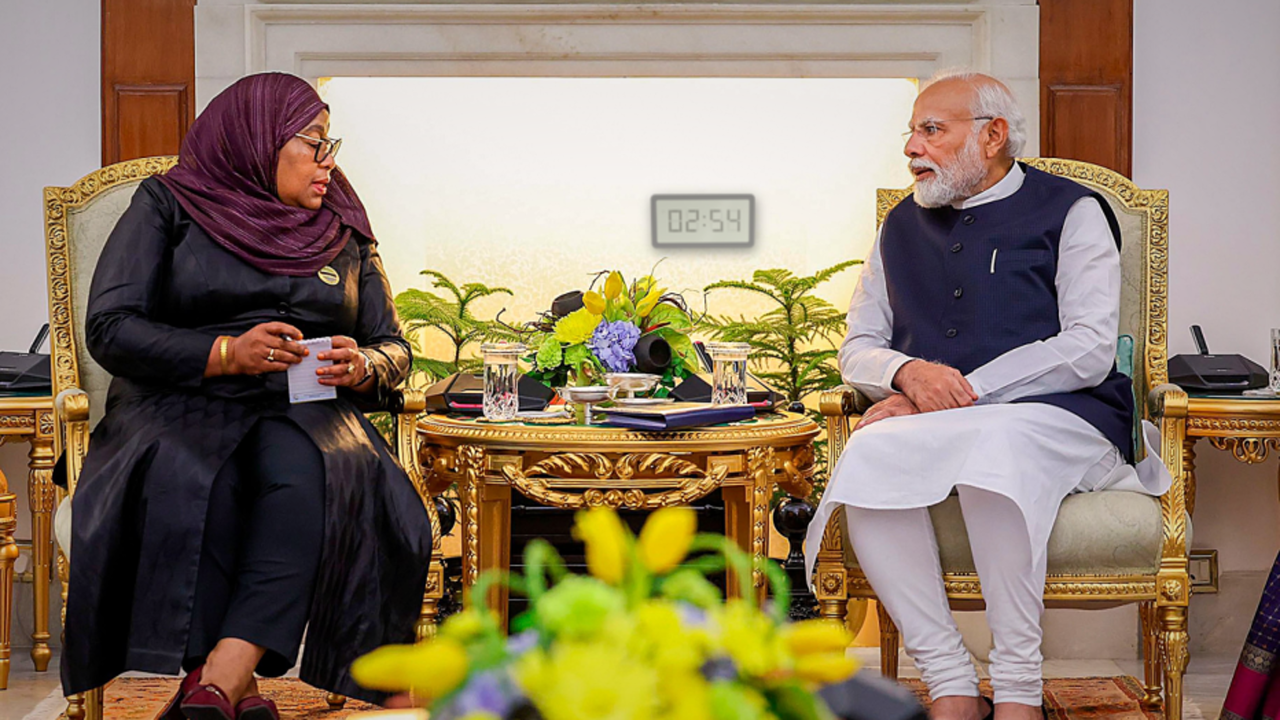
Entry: h=2 m=54
